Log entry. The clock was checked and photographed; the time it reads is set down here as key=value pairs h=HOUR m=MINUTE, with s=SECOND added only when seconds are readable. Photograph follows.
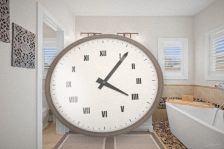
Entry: h=4 m=6
